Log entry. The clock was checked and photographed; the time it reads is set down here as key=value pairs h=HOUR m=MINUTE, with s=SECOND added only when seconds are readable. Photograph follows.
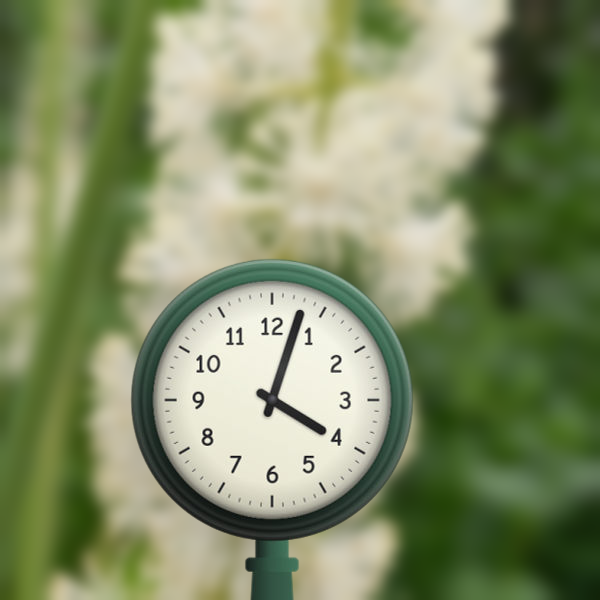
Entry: h=4 m=3
